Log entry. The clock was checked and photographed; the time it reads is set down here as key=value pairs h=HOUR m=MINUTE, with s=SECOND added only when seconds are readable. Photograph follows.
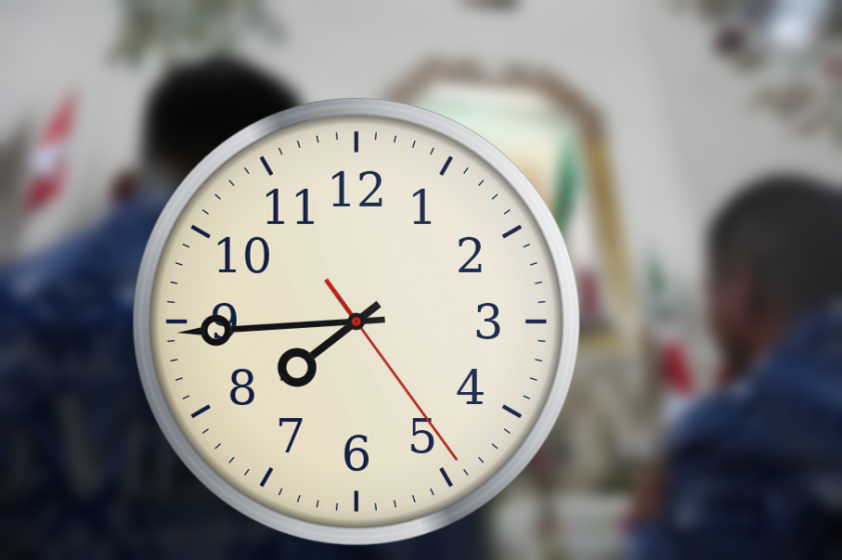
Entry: h=7 m=44 s=24
